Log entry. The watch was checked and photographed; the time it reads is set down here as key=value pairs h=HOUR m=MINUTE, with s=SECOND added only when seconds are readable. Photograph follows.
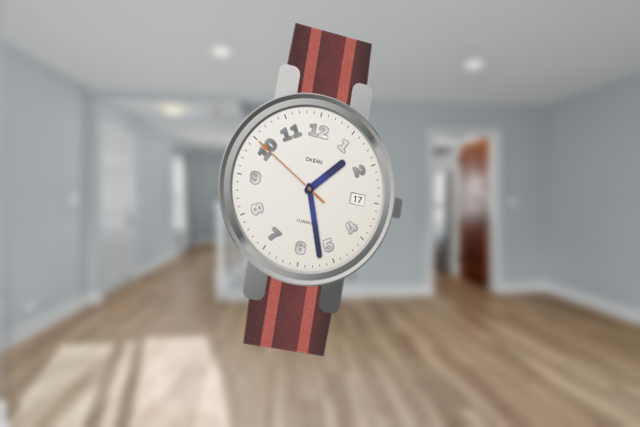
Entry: h=1 m=26 s=50
